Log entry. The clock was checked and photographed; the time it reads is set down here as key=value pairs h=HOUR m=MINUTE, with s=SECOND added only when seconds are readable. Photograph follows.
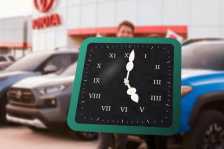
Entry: h=5 m=1
